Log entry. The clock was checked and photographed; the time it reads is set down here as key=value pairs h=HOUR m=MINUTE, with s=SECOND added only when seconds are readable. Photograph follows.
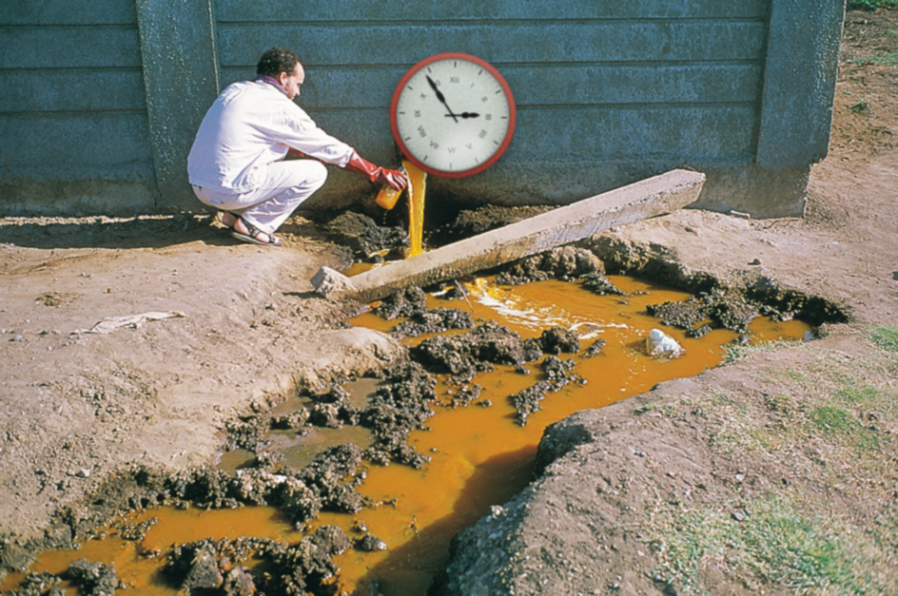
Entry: h=2 m=54
